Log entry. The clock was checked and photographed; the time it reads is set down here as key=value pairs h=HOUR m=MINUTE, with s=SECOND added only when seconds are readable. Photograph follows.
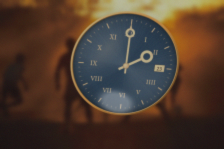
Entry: h=2 m=0
